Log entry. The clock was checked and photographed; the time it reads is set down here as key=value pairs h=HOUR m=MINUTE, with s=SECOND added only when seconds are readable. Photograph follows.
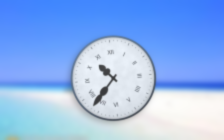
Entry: h=10 m=37
